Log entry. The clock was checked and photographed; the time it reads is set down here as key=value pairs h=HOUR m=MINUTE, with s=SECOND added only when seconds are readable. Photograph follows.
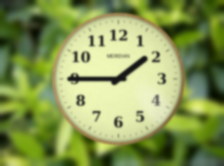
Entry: h=1 m=45
